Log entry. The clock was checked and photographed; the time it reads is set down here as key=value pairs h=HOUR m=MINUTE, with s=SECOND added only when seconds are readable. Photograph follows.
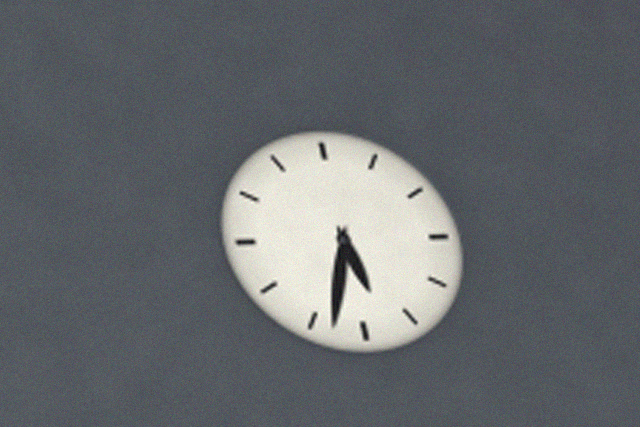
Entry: h=5 m=33
